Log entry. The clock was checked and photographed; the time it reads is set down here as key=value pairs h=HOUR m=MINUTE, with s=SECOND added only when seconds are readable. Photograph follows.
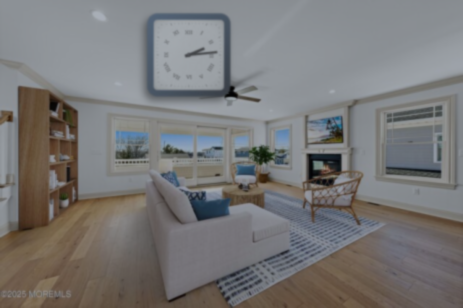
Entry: h=2 m=14
